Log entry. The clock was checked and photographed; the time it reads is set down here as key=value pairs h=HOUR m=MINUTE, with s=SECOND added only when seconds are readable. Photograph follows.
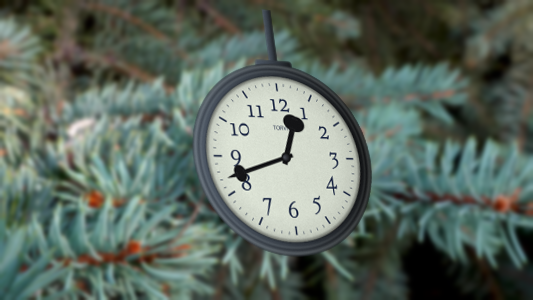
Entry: h=12 m=42
